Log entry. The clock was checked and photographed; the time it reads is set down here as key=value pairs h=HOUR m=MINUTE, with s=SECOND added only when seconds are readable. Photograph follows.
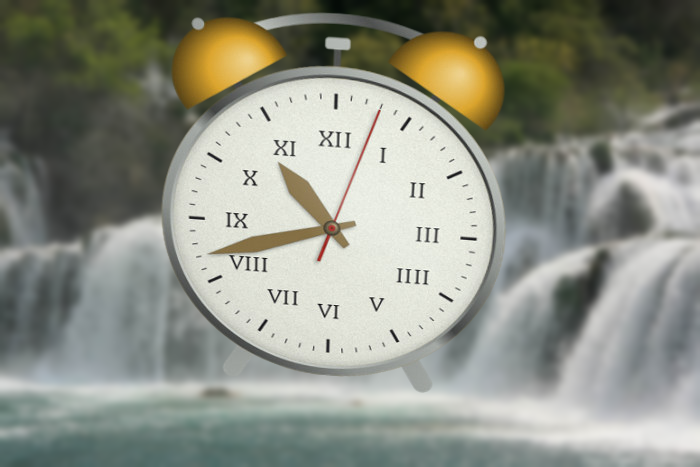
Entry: h=10 m=42 s=3
